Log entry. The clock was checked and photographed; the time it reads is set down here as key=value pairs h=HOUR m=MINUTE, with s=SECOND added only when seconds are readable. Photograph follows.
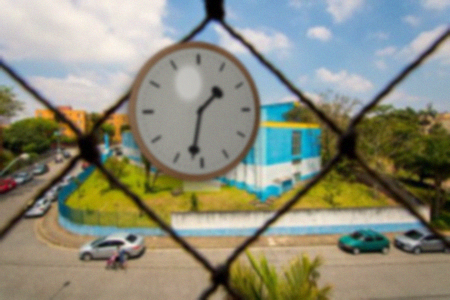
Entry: h=1 m=32
